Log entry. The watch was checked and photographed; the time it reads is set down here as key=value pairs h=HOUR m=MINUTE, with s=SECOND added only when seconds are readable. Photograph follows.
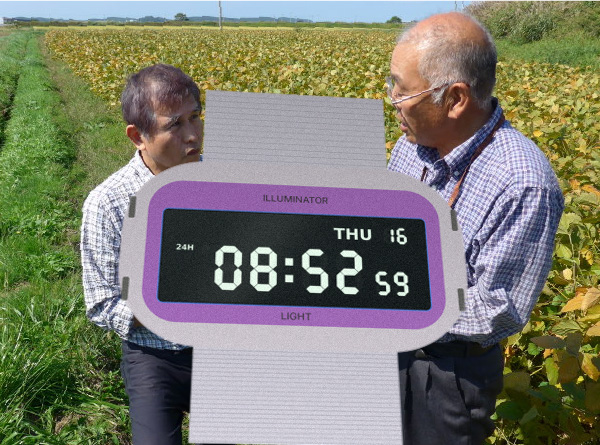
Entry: h=8 m=52 s=59
